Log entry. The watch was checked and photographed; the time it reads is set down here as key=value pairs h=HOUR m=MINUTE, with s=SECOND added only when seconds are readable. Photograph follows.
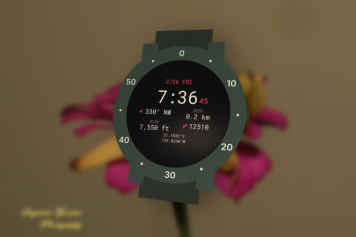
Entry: h=7 m=36 s=45
